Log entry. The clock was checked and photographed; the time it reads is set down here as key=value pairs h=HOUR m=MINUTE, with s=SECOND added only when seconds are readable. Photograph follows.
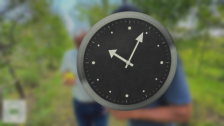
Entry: h=10 m=4
